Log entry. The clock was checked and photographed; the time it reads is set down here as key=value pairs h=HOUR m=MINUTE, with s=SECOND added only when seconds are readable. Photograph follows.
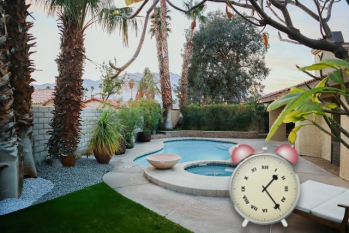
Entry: h=1 m=24
